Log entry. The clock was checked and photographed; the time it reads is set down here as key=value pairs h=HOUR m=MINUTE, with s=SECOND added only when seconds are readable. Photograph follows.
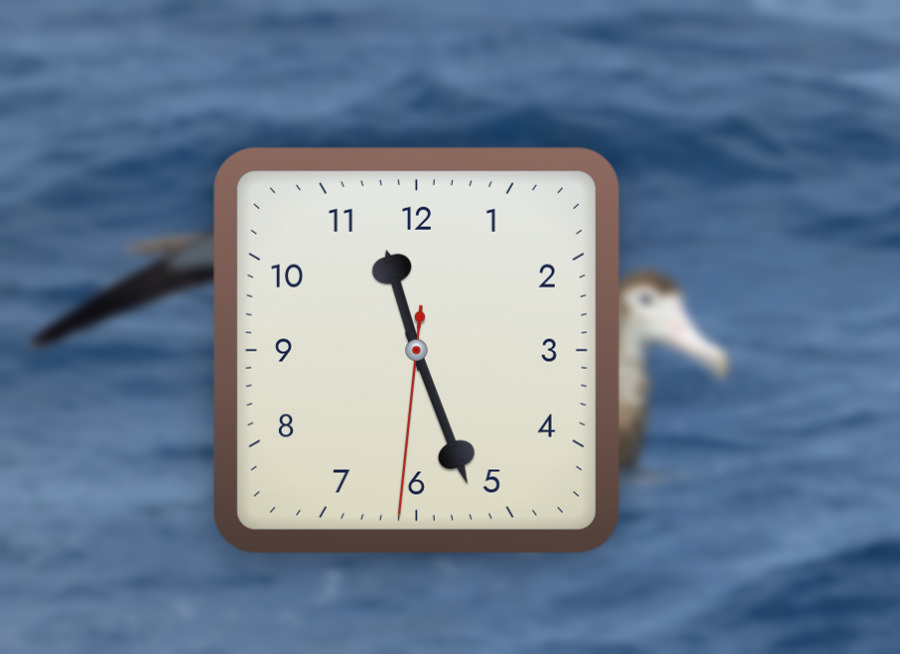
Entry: h=11 m=26 s=31
